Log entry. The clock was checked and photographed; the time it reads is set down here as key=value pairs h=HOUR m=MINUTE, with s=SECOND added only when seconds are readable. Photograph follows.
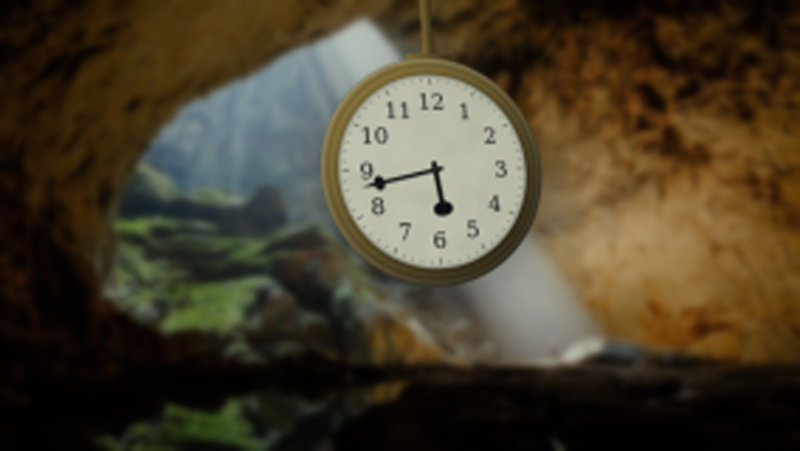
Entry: h=5 m=43
